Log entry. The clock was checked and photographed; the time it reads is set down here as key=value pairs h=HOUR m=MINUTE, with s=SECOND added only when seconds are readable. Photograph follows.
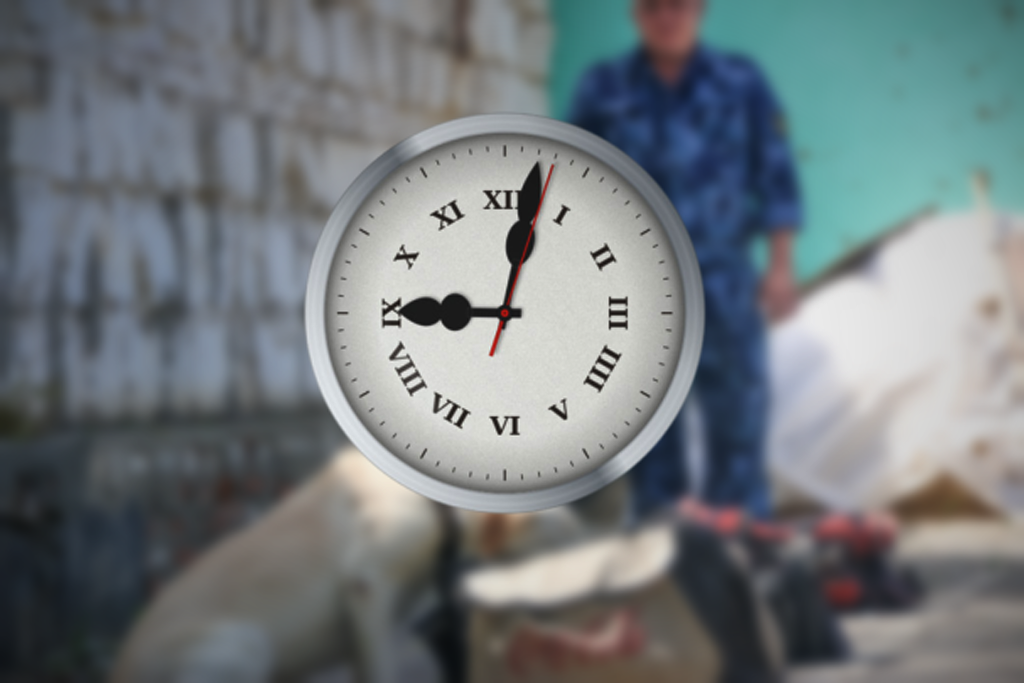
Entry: h=9 m=2 s=3
